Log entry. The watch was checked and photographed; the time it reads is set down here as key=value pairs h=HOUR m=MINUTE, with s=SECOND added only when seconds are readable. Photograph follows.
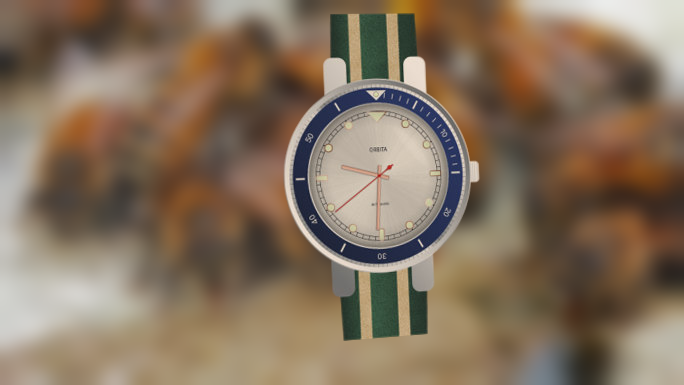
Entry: h=9 m=30 s=39
